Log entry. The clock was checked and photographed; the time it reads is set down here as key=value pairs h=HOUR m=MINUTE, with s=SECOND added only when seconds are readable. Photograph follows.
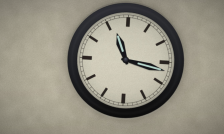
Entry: h=11 m=17
